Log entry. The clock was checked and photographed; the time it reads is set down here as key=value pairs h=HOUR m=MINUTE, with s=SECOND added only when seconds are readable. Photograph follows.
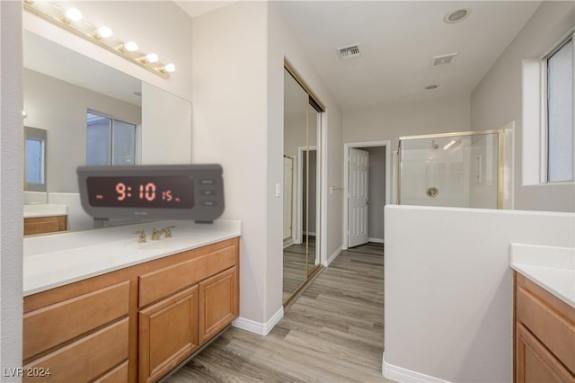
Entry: h=9 m=10 s=15
